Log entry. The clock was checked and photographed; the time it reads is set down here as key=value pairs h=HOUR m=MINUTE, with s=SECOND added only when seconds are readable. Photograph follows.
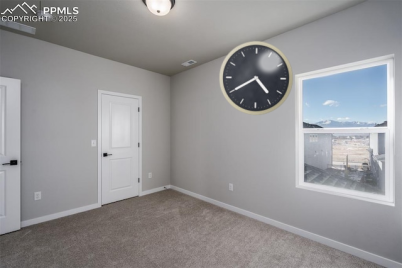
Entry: h=4 m=40
